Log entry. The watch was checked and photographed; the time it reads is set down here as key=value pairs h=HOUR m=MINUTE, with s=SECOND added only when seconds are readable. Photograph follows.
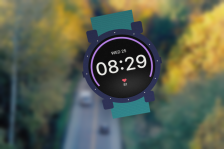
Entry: h=8 m=29
